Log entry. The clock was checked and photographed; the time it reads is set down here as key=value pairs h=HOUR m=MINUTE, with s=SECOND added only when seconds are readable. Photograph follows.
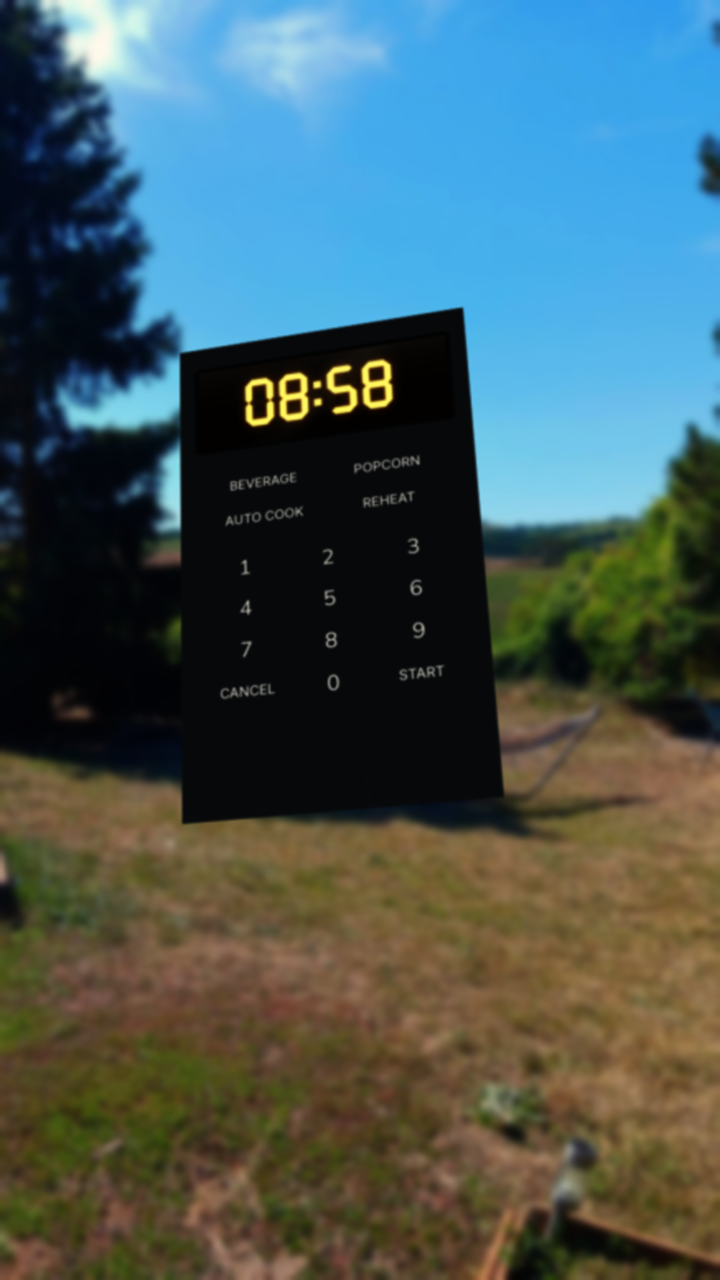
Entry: h=8 m=58
